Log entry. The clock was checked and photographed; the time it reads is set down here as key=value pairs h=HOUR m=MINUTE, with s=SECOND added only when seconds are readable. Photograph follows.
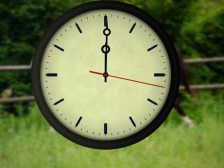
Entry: h=12 m=0 s=17
